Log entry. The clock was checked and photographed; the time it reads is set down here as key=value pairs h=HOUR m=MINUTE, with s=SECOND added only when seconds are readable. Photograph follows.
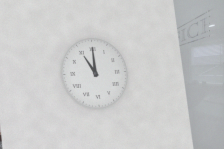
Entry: h=11 m=0
